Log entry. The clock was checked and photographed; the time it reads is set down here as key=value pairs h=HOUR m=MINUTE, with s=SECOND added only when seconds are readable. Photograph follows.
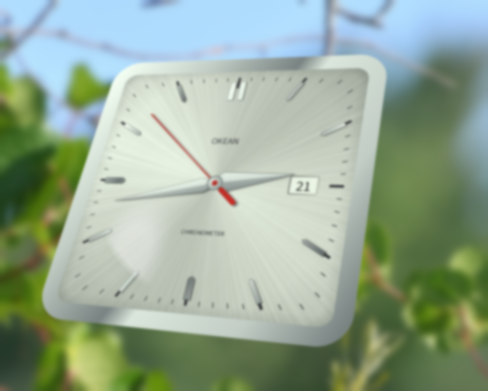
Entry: h=2 m=42 s=52
